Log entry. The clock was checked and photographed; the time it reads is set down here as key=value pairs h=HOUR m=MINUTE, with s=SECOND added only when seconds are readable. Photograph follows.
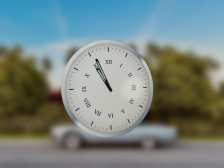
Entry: h=10 m=56
